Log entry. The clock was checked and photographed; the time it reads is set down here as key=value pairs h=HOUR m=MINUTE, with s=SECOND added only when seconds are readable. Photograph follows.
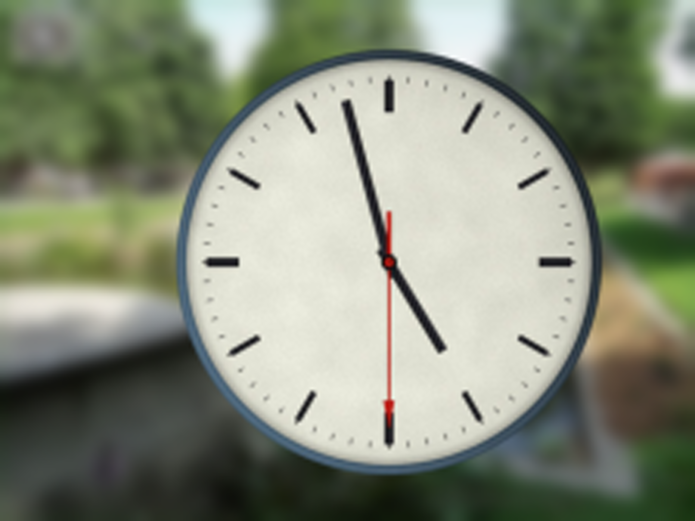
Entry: h=4 m=57 s=30
